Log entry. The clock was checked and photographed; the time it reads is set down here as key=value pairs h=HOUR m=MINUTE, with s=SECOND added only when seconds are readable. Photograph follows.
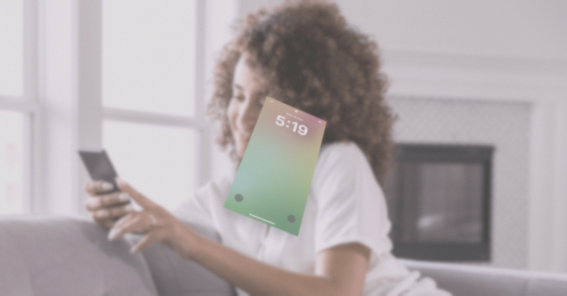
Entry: h=5 m=19
